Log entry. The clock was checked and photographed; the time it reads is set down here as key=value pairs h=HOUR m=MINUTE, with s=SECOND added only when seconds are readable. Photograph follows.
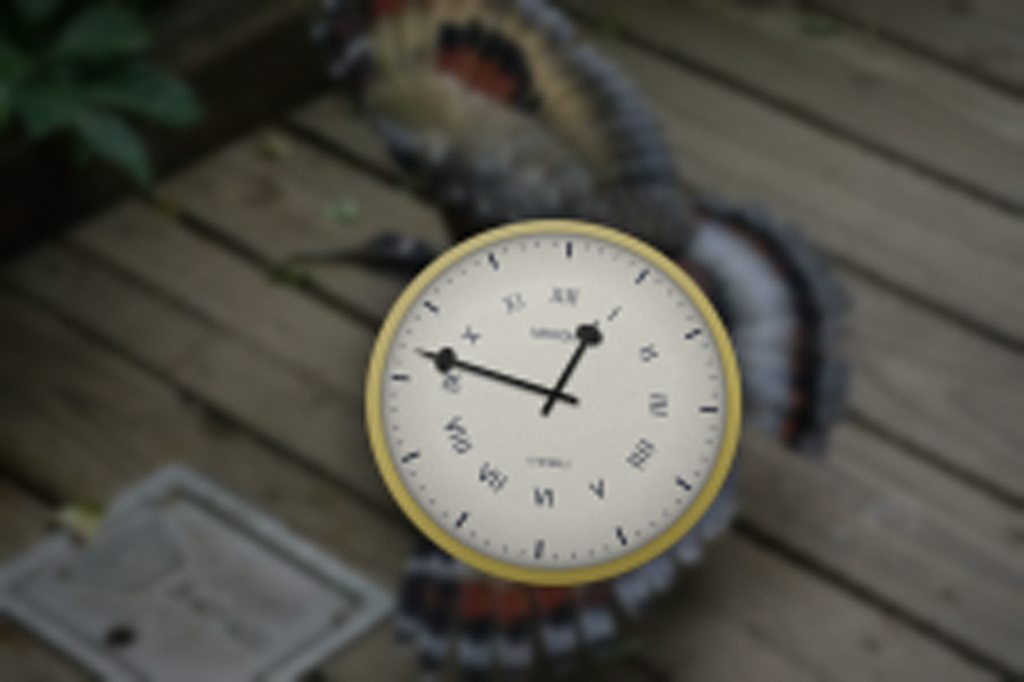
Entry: h=12 m=47
